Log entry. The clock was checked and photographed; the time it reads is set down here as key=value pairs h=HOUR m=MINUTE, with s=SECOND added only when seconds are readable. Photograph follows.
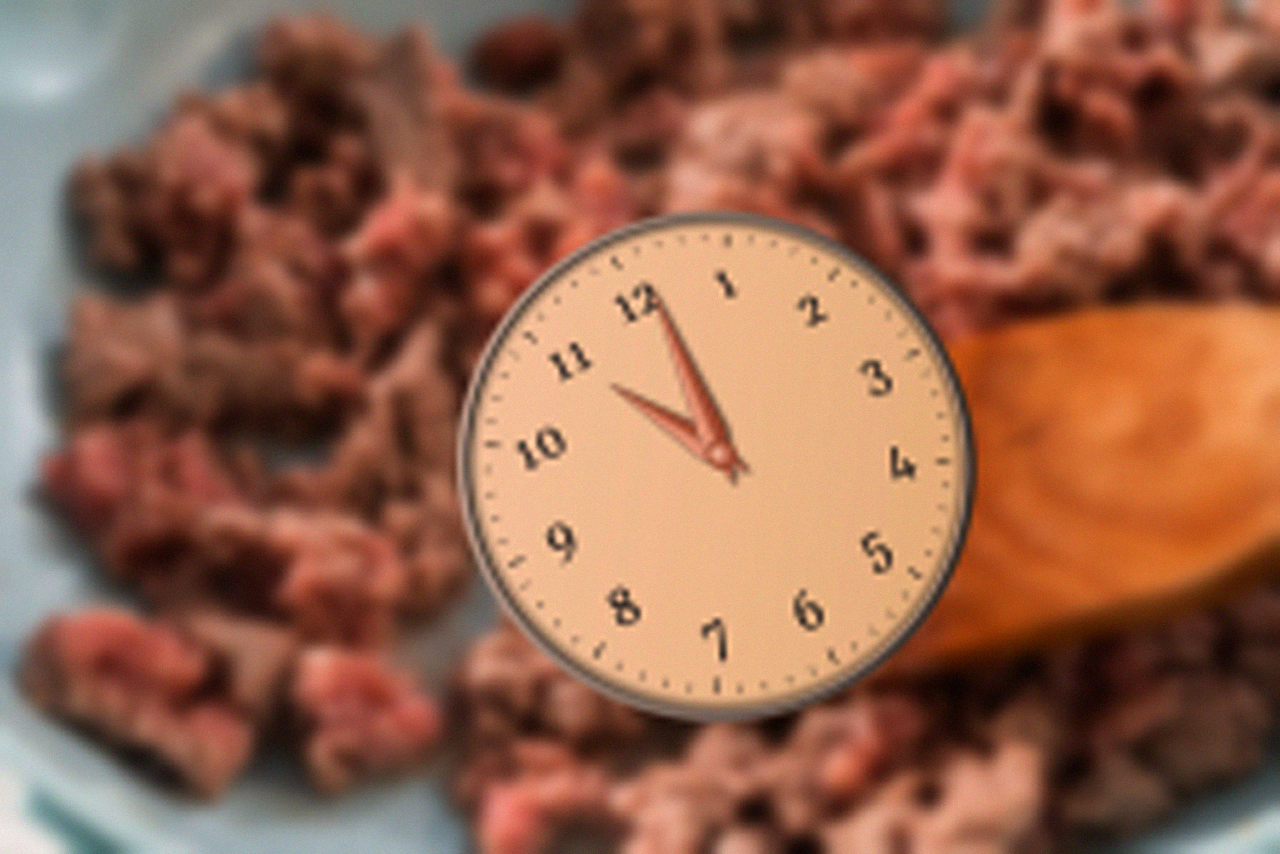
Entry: h=11 m=1
